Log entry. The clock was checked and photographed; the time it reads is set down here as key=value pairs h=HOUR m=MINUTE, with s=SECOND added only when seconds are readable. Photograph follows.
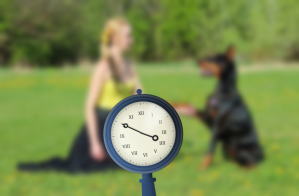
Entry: h=3 m=50
